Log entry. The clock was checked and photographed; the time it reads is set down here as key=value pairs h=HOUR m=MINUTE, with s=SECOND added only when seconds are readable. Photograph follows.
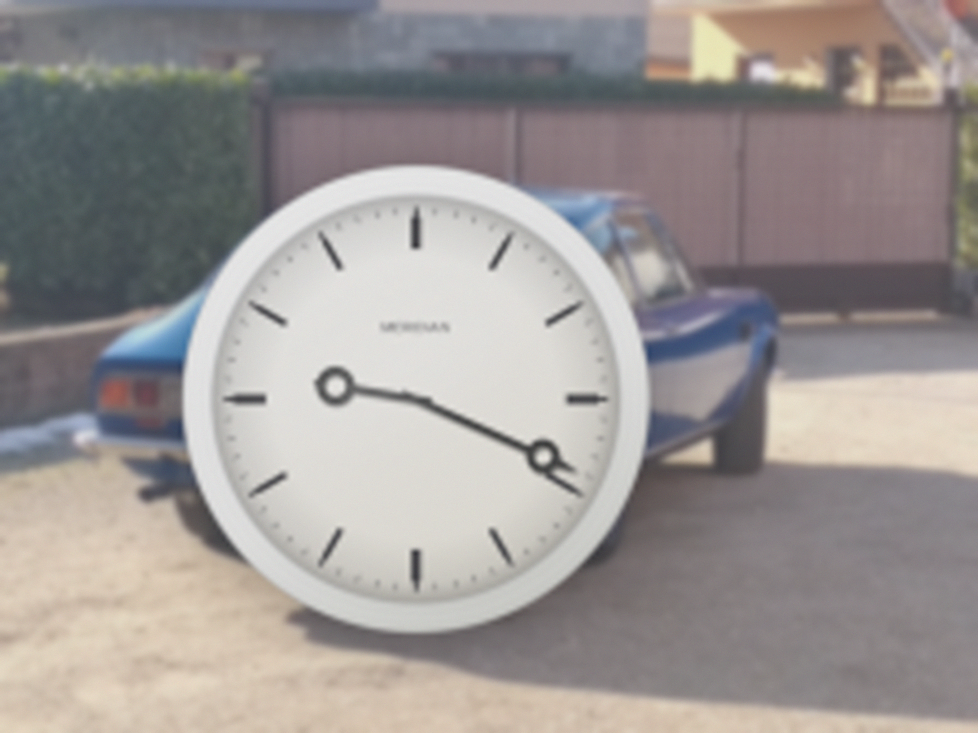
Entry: h=9 m=19
